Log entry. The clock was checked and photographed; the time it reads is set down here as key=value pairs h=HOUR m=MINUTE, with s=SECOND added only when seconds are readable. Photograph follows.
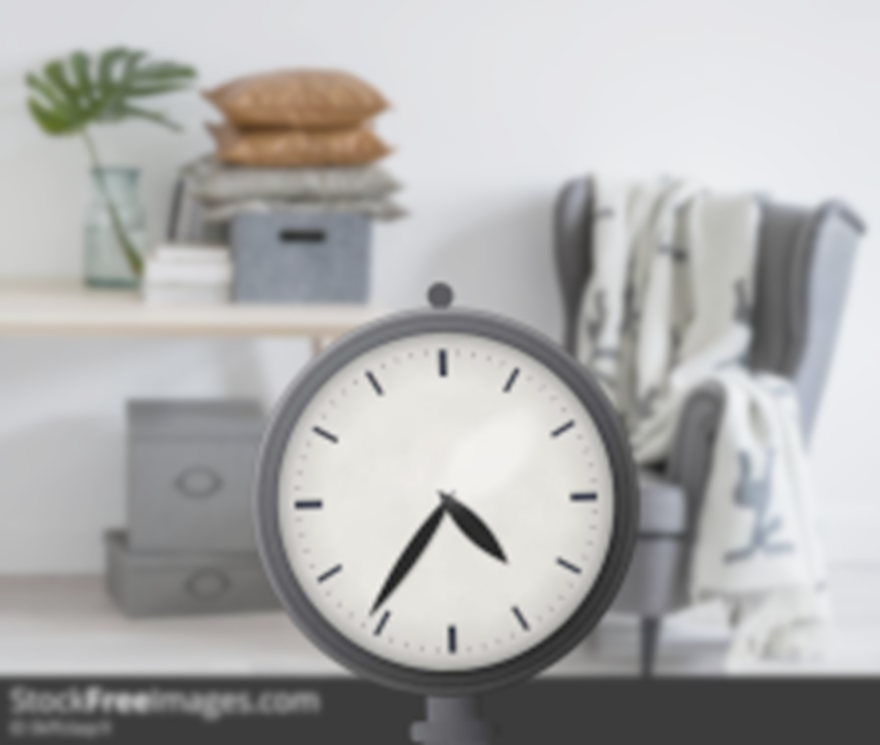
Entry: h=4 m=36
